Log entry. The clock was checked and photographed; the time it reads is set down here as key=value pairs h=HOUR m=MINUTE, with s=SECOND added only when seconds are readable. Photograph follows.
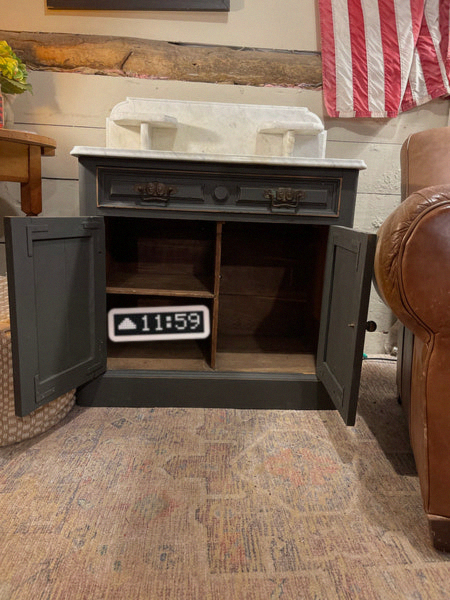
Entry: h=11 m=59
